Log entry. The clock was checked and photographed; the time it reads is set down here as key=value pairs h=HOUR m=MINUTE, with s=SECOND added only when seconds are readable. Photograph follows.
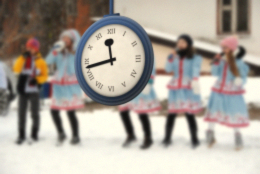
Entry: h=11 m=43
